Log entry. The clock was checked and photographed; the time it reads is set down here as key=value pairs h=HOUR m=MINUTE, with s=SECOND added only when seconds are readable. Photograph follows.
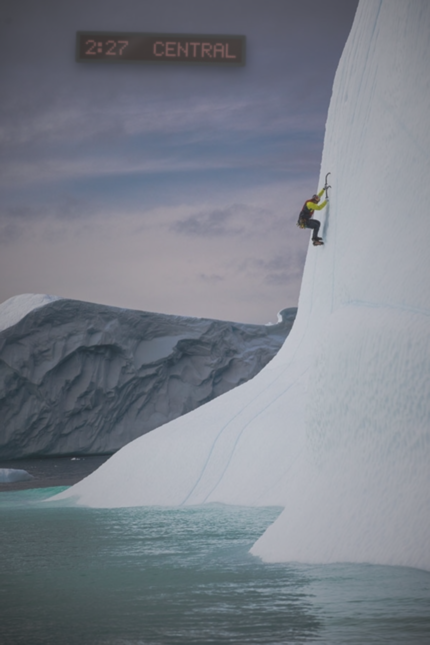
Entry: h=2 m=27
